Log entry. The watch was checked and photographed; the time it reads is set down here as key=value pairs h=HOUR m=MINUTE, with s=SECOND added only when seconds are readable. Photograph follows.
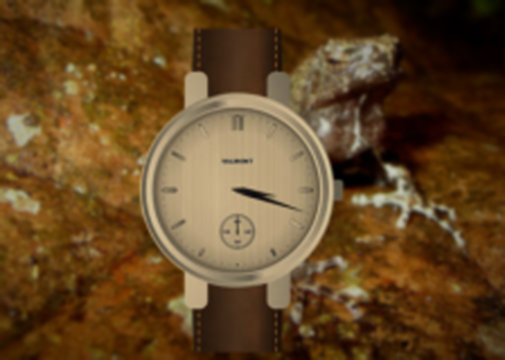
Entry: h=3 m=18
